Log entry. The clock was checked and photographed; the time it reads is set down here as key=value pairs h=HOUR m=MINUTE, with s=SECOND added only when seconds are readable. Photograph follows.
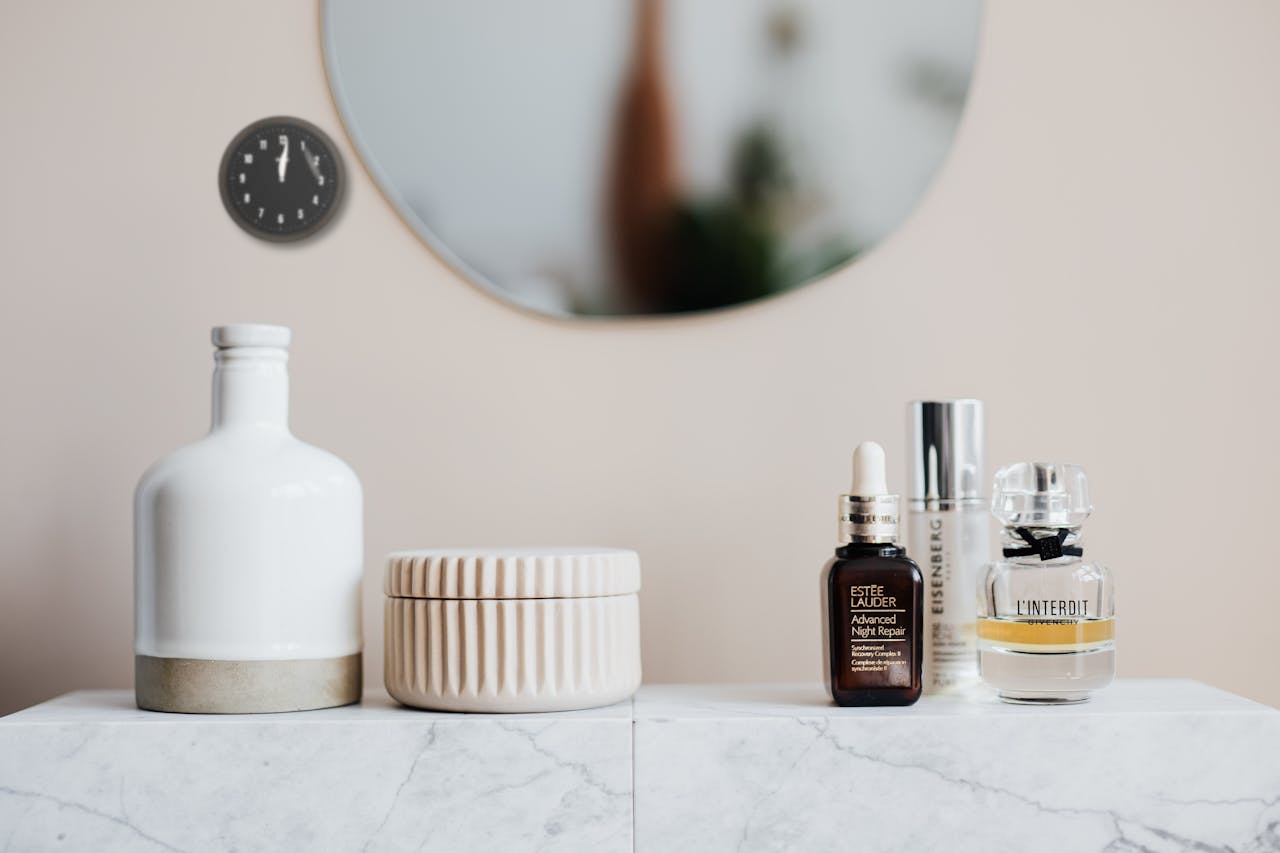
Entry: h=12 m=1
